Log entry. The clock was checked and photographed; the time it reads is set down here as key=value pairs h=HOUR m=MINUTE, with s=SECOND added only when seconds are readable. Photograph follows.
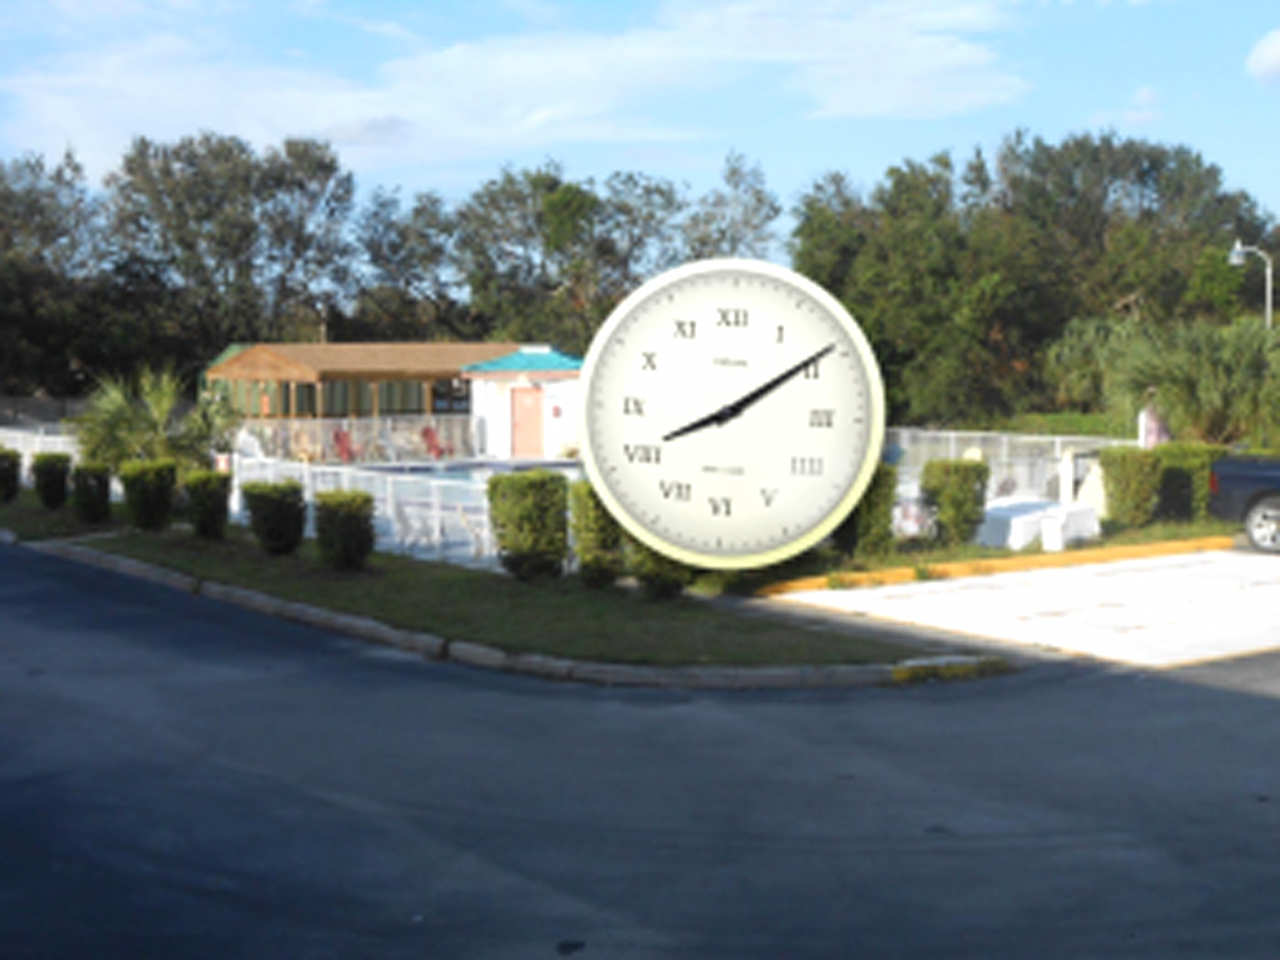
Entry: h=8 m=9
